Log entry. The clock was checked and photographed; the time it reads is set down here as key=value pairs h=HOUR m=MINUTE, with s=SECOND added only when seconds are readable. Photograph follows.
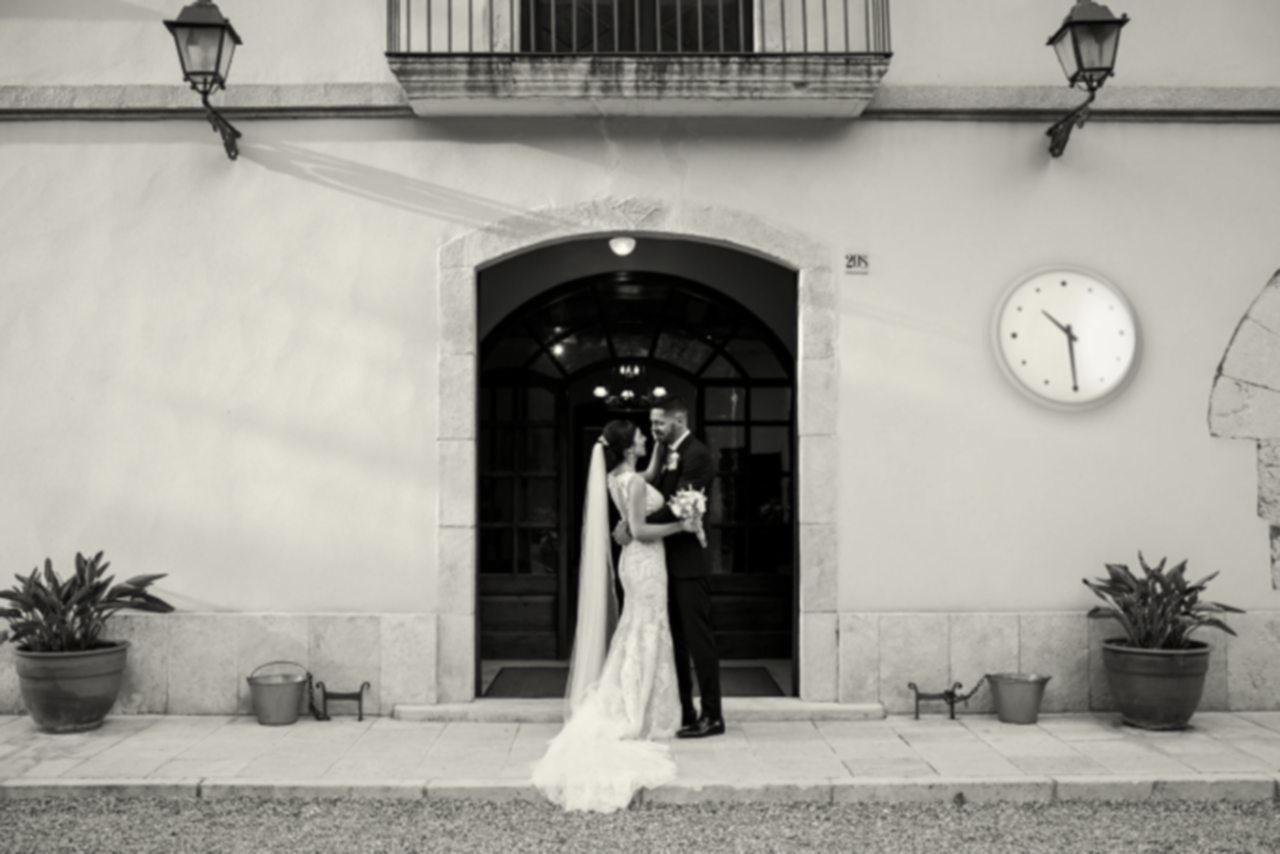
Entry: h=10 m=30
